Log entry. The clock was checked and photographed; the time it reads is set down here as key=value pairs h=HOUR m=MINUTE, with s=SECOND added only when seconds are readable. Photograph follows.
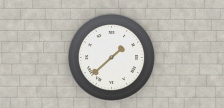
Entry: h=1 m=38
